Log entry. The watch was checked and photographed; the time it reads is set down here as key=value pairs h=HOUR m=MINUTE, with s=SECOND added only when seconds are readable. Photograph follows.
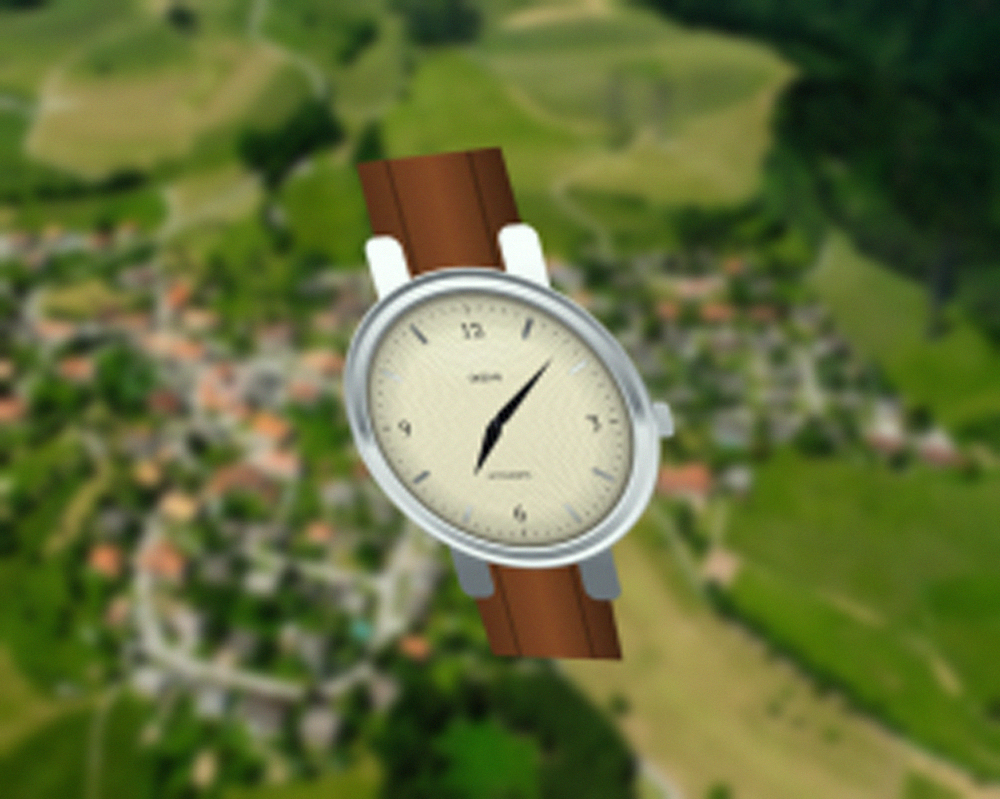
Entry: h=7 m=8
